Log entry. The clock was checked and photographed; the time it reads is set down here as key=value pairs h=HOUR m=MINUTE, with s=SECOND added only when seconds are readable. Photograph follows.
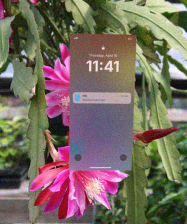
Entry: h=11 m=41
